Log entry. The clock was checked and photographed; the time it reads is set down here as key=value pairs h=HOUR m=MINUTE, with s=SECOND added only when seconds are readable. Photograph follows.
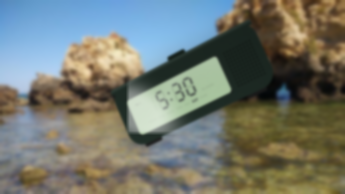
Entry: h=5 m=30
